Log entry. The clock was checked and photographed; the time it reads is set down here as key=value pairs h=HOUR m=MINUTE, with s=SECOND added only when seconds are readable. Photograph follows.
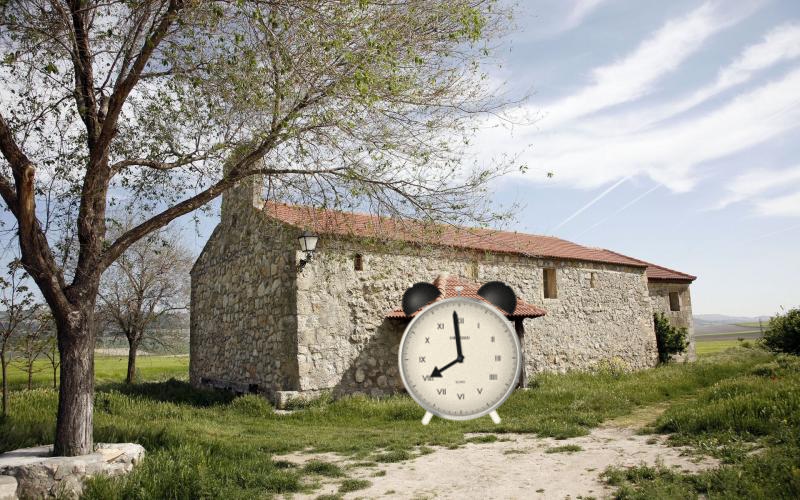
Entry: h=7 m=59
